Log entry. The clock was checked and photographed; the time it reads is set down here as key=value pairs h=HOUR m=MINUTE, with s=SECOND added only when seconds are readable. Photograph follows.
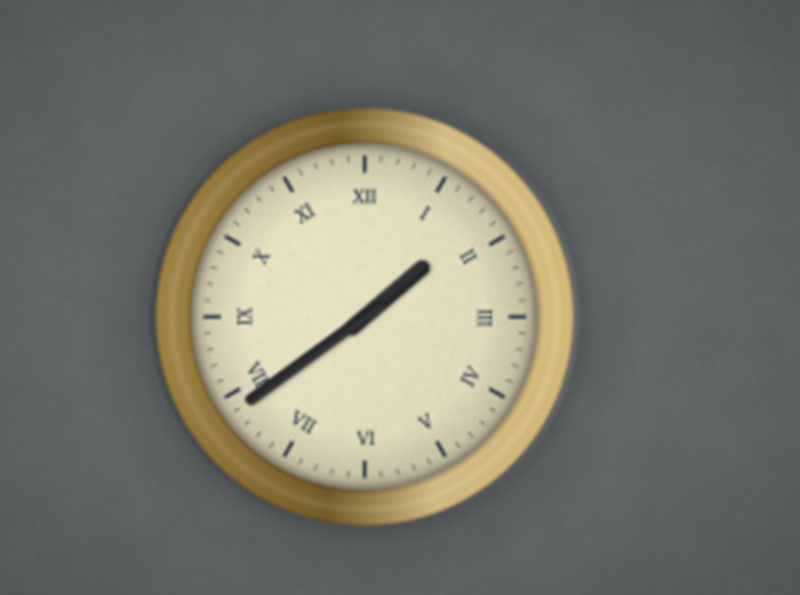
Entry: h=1 m=39
